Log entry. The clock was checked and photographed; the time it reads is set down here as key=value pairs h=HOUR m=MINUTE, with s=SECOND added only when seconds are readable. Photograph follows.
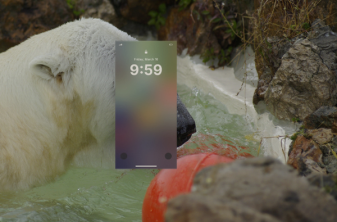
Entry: h=9 m=59
